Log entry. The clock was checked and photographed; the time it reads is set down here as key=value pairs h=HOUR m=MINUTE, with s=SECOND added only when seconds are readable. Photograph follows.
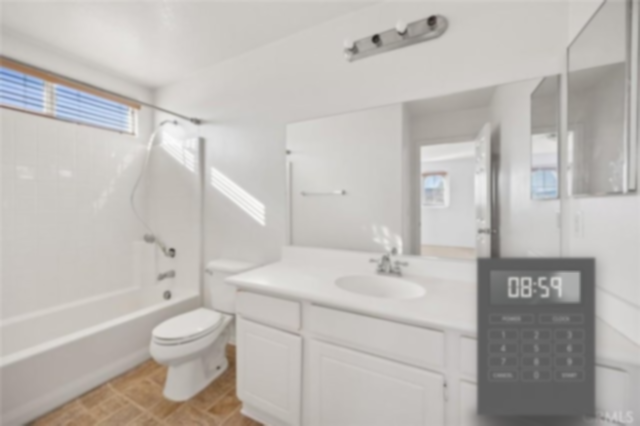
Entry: h=8 m=59
